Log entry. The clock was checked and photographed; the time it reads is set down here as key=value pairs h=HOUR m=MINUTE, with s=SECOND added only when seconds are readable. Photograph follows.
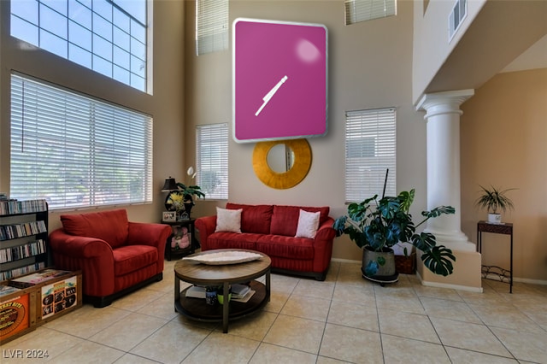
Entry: h=7 m=37
